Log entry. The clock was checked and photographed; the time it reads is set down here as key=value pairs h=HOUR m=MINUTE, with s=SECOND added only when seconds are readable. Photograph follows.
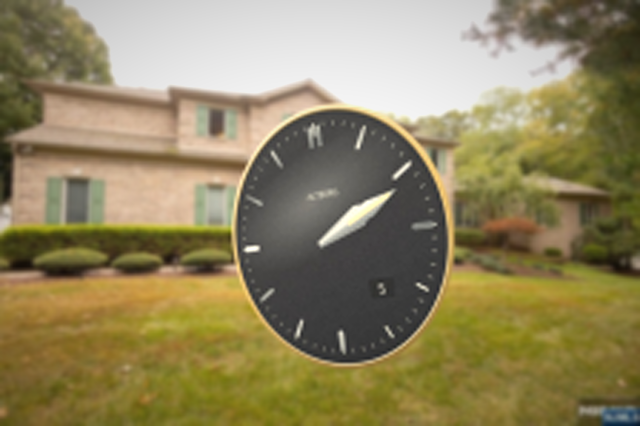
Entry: h=2 m=11
